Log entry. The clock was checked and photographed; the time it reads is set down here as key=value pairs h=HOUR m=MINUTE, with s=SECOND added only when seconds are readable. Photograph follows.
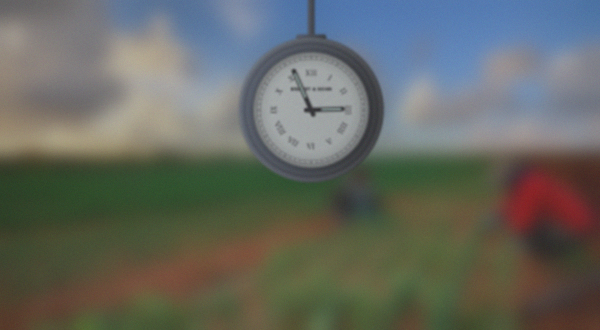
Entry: h=2 m=56
